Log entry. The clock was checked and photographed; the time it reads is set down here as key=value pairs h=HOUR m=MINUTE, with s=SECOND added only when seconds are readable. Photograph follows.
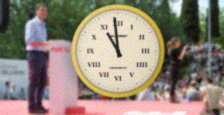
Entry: h=10 m=59
